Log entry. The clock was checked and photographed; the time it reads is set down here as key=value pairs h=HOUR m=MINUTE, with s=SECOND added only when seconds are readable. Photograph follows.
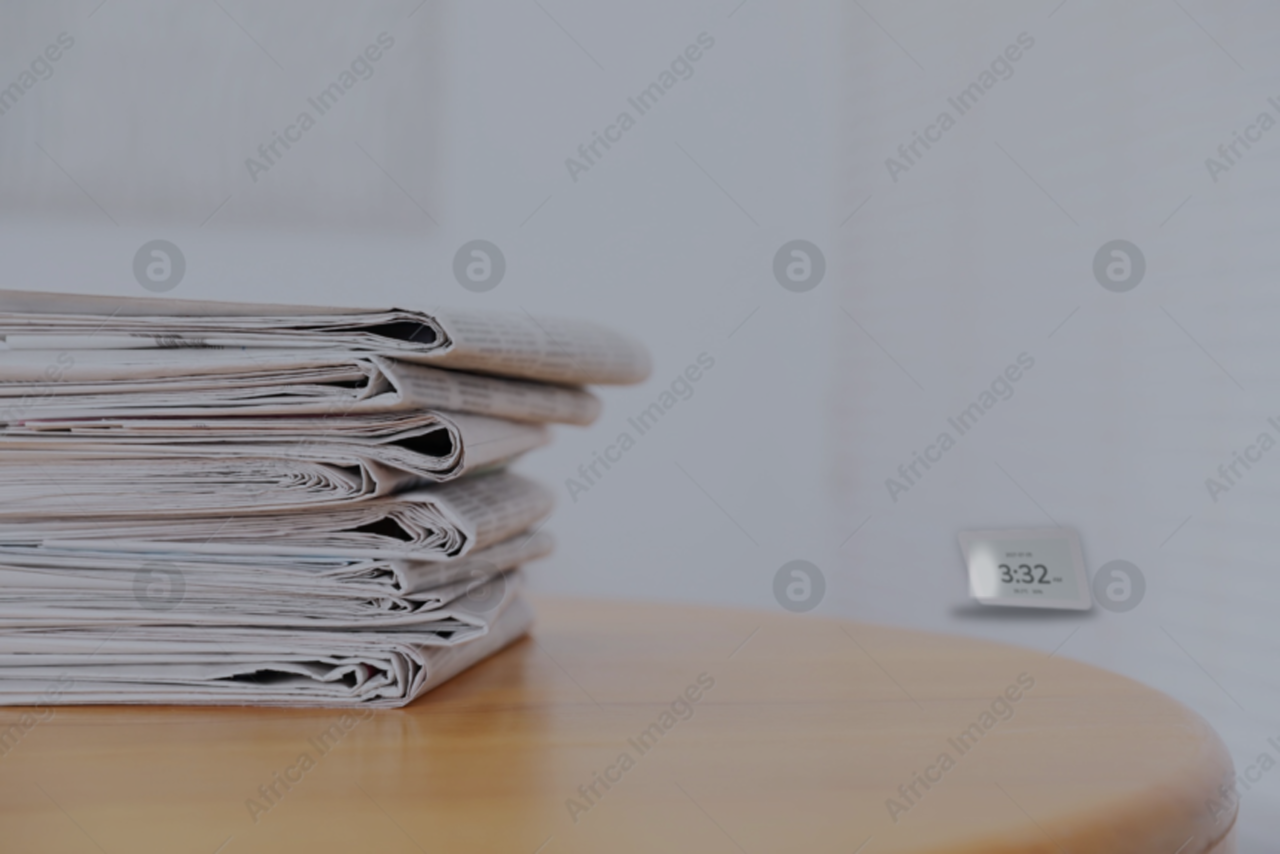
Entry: h=3 m=32
